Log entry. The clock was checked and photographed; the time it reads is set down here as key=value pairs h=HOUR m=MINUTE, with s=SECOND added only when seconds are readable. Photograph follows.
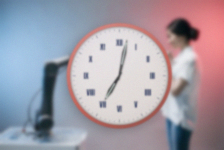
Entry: h=7 m=2
